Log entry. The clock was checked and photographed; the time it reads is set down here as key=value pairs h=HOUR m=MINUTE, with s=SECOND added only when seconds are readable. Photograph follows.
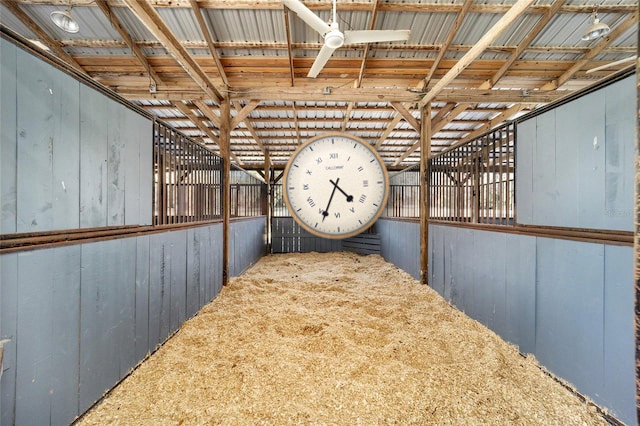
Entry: h=4 m=34
